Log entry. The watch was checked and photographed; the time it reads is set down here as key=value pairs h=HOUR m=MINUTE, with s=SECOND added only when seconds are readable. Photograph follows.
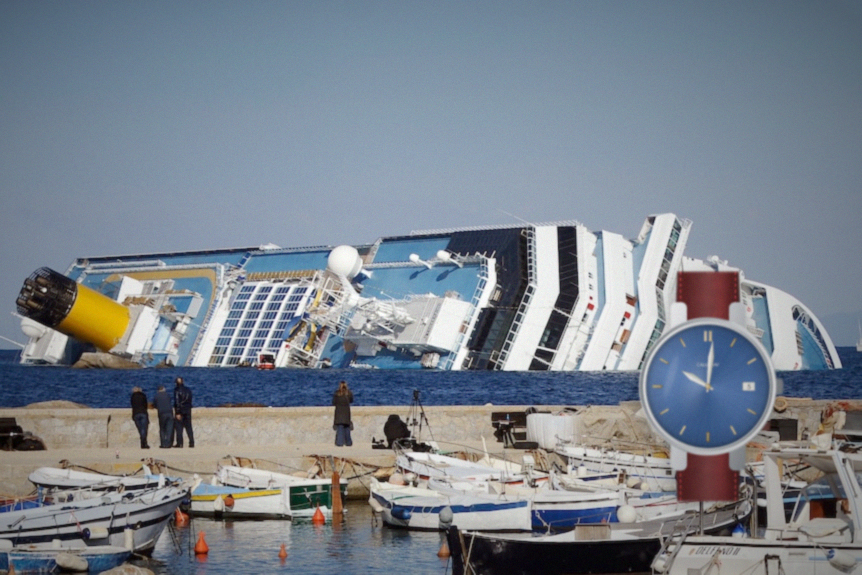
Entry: h=10 m=1
